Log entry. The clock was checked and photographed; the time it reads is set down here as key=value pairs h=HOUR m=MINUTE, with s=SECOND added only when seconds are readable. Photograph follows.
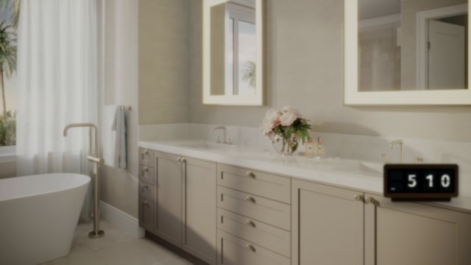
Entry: h=5 m=10
